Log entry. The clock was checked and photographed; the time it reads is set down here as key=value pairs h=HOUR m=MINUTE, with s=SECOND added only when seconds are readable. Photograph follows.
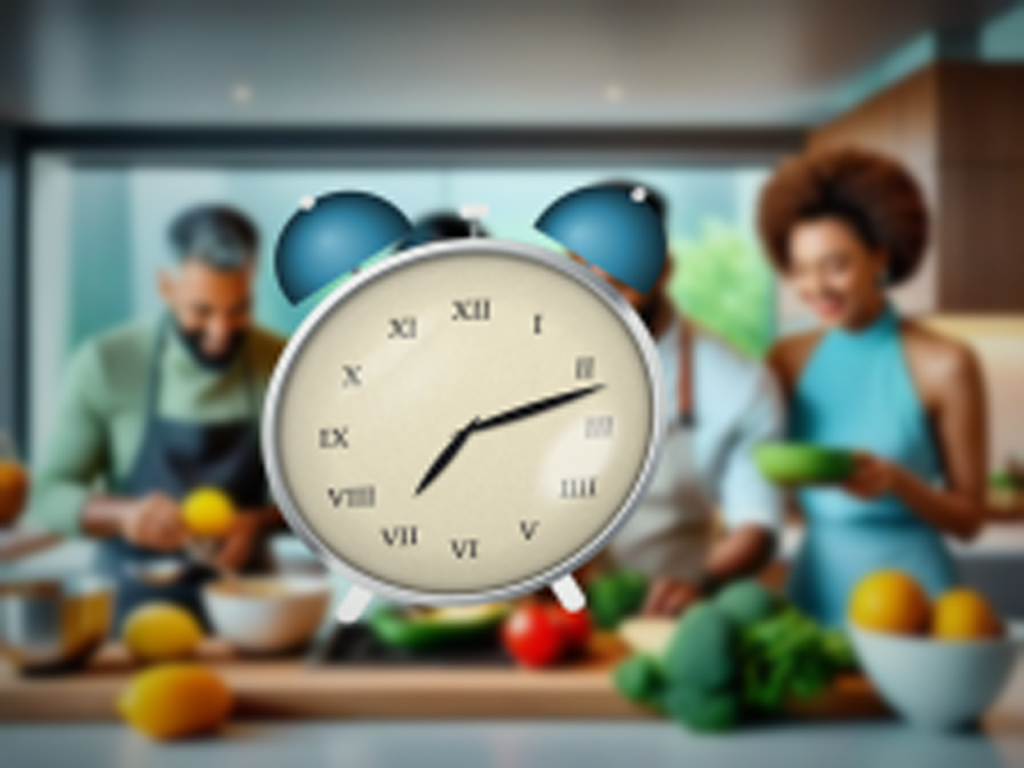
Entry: h=7 m=12
